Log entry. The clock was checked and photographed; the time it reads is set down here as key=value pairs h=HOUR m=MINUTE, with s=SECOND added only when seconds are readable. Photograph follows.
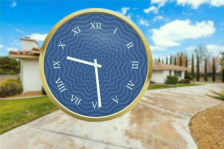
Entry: h=9 m=29
